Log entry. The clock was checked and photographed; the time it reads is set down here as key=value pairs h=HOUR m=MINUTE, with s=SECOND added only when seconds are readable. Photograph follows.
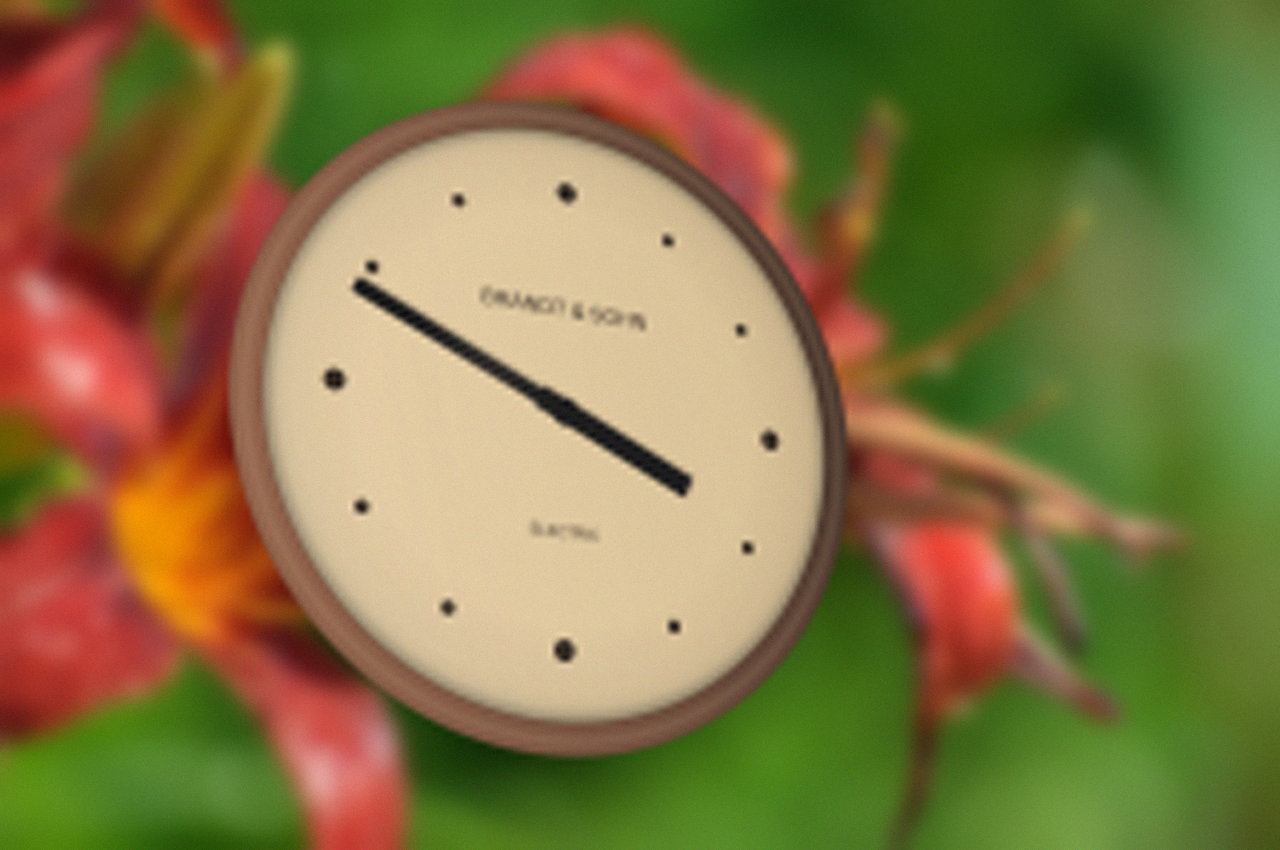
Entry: h=3 m=49
